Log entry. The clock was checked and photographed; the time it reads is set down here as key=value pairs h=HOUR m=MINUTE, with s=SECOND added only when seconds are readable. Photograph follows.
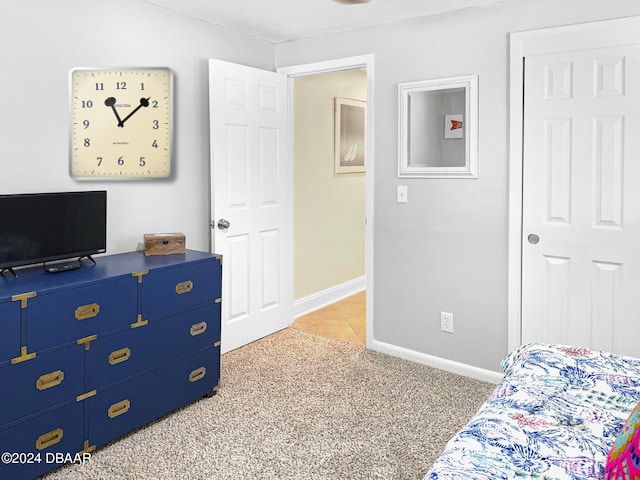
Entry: h=11 m=8
